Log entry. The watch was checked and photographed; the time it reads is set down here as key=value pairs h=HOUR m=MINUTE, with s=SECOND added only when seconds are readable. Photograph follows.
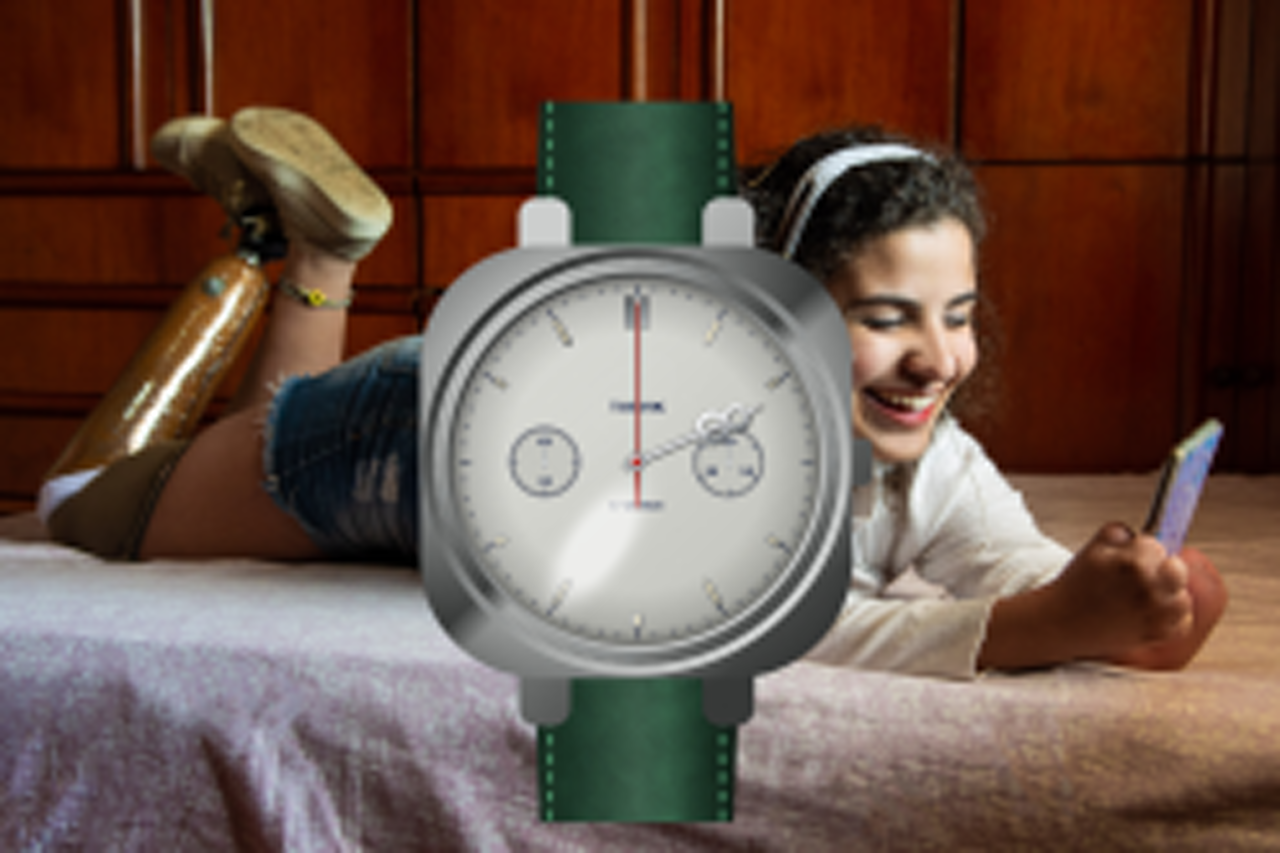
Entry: h=2 m=11
